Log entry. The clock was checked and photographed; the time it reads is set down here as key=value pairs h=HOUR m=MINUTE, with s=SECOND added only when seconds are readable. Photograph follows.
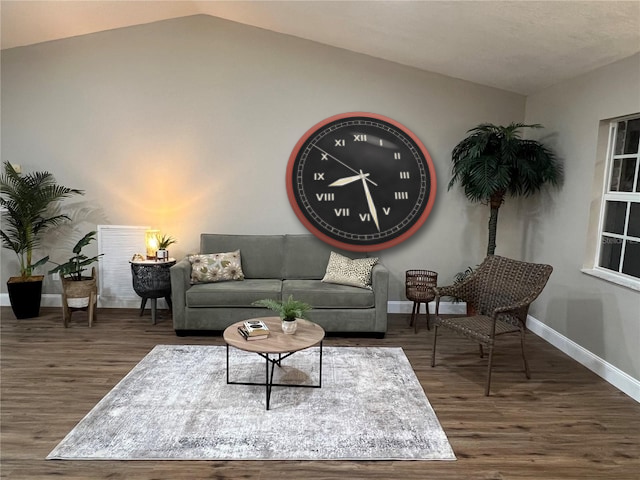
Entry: h=8 m=27 s=51
